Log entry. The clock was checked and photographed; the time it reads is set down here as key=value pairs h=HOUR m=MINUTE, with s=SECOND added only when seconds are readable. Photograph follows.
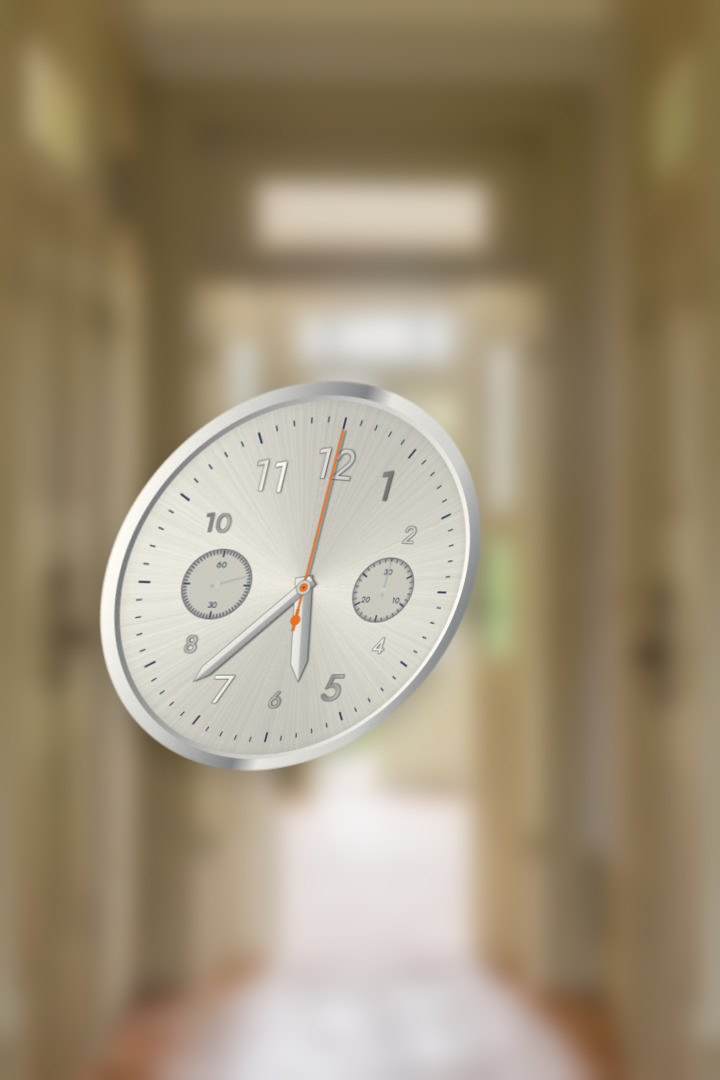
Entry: h=5 m=37 s=12
